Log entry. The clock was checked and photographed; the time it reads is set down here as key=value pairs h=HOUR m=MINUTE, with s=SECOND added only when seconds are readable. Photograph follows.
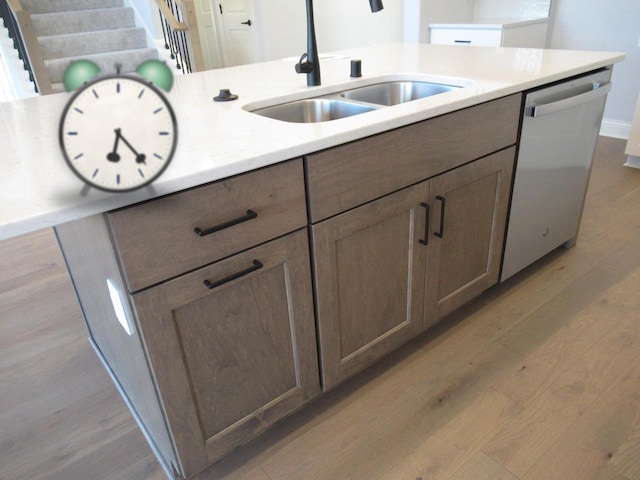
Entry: h=6 m=23
